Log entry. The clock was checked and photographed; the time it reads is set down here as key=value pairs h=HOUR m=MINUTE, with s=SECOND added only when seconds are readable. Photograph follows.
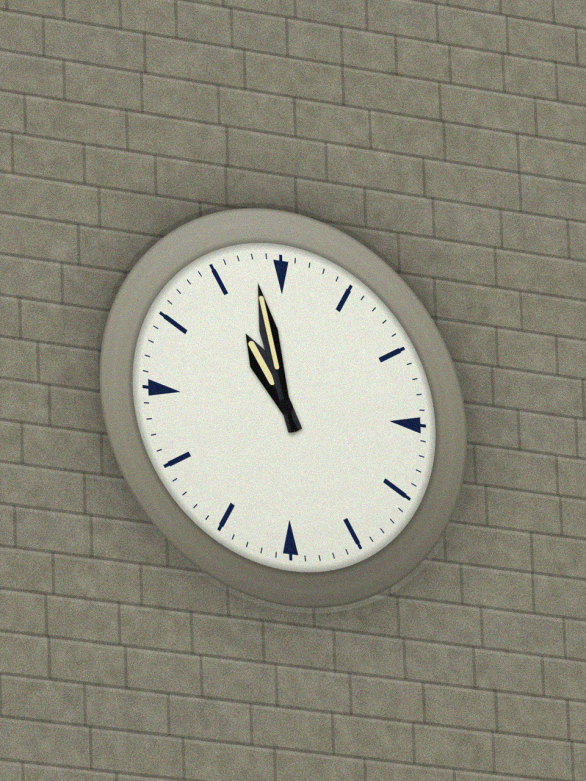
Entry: h=10 m=58
